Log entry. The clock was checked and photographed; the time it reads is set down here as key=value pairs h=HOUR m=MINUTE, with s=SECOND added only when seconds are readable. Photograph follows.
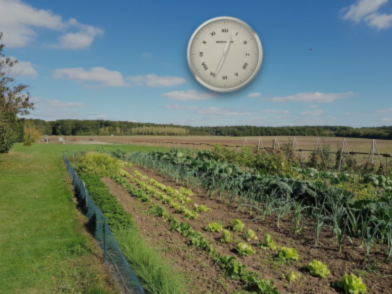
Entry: h=12 m=34
